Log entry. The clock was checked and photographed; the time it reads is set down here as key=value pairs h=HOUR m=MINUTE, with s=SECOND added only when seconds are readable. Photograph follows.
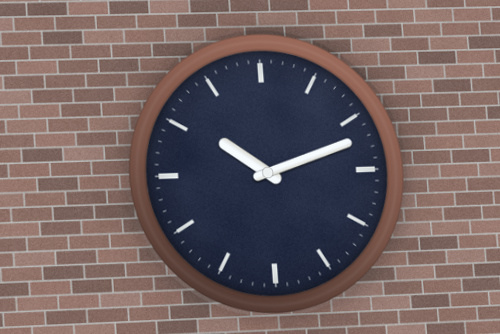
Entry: h=10 m=12
